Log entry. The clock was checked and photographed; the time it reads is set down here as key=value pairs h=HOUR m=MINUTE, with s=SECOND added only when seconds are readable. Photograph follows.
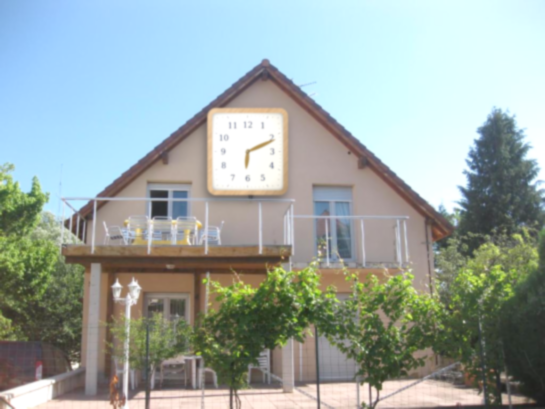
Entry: h=6 m=11
